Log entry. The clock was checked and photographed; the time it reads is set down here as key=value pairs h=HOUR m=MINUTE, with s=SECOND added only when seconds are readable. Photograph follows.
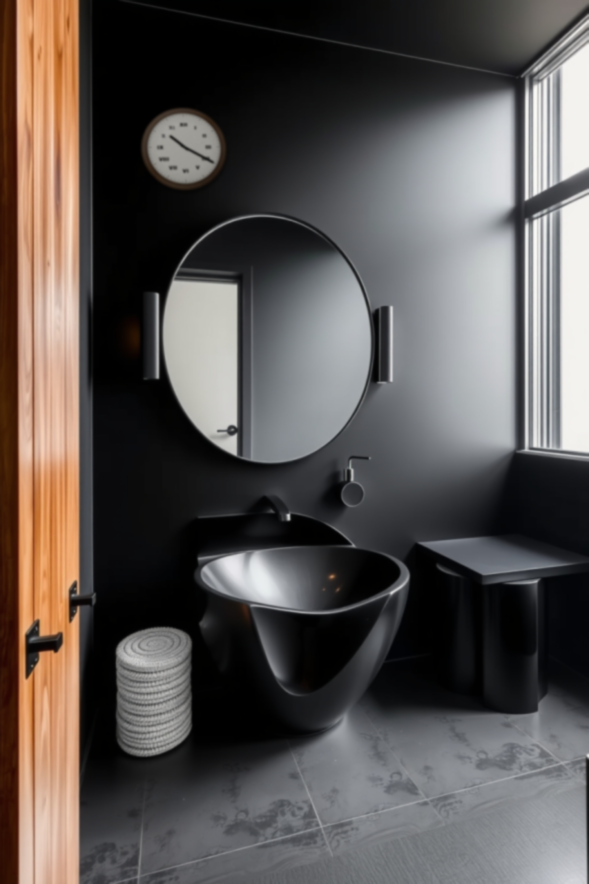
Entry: h=10 m=20
